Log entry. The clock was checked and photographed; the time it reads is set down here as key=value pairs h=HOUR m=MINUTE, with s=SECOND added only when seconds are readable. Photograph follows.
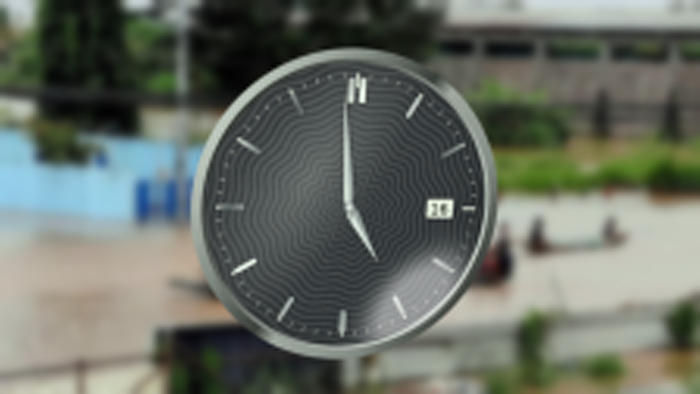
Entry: h=4 m=59
